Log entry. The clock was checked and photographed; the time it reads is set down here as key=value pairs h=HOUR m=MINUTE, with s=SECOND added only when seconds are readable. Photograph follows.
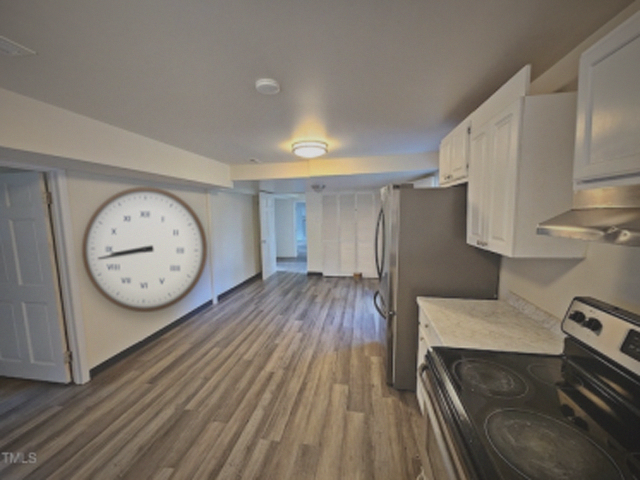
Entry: h=8 m=43
